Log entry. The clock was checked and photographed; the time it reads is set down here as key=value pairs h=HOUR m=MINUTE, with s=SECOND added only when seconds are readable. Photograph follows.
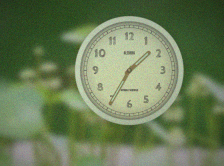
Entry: h=1 m=35
